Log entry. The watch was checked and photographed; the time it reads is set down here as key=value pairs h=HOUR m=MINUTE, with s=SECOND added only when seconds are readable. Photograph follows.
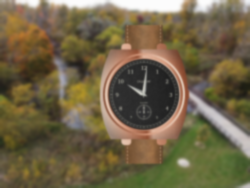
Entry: h=10 m=1
